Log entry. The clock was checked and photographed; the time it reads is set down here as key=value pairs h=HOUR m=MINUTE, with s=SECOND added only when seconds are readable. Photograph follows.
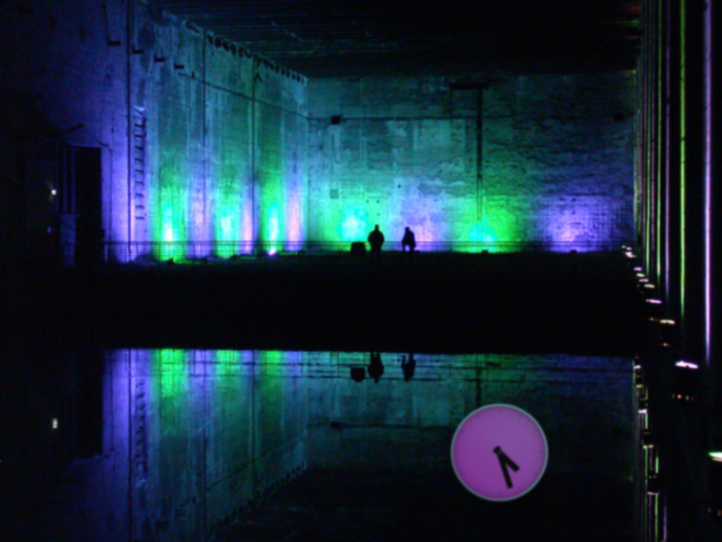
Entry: h=4 m=27
